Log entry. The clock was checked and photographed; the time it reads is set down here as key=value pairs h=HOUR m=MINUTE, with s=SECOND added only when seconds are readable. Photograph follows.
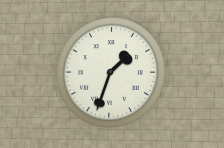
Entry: h=1 m=33
